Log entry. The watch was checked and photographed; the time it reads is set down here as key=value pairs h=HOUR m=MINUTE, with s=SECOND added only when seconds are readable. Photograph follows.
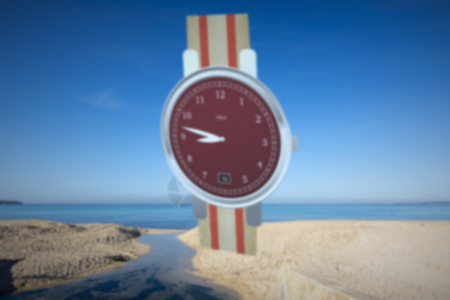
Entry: h=8 m=47
